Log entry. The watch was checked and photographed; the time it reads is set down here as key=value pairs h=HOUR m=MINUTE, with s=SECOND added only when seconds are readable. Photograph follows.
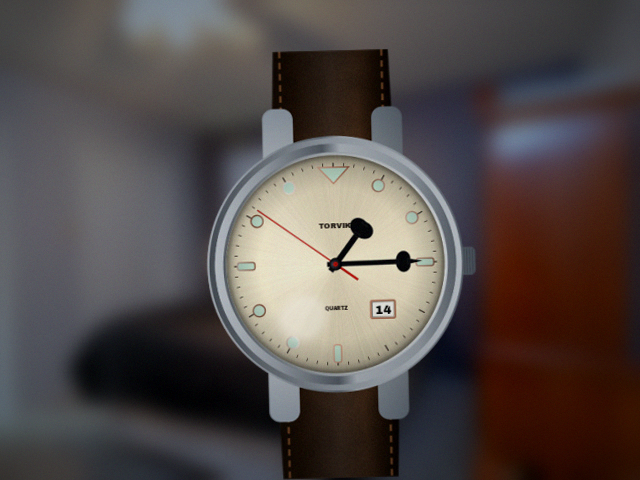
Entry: h=1 m=14 s=51
